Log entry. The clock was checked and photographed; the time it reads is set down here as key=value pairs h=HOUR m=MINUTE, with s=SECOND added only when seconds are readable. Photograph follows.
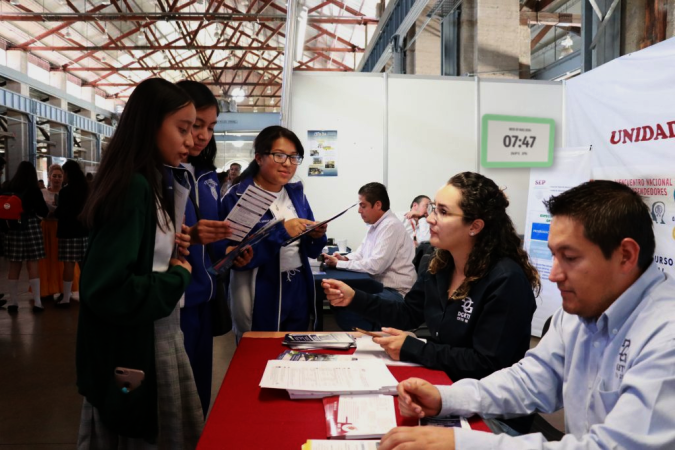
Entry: h=7 m=47
